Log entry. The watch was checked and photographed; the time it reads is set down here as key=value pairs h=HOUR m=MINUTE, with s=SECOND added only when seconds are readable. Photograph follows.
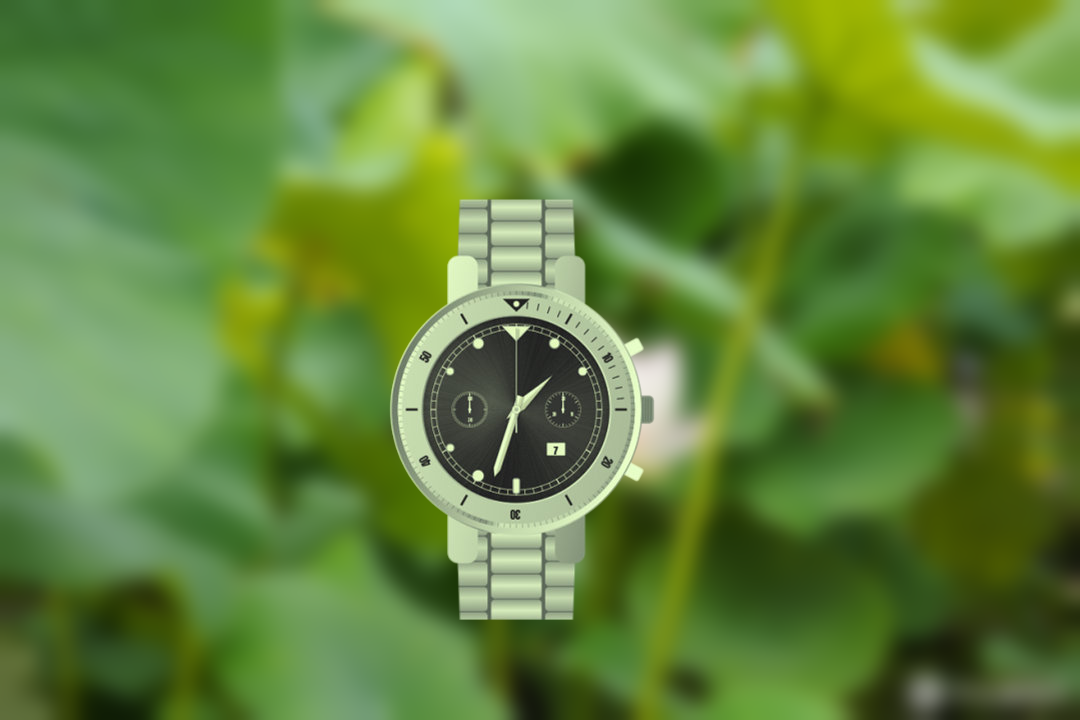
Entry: h=1 m=33
